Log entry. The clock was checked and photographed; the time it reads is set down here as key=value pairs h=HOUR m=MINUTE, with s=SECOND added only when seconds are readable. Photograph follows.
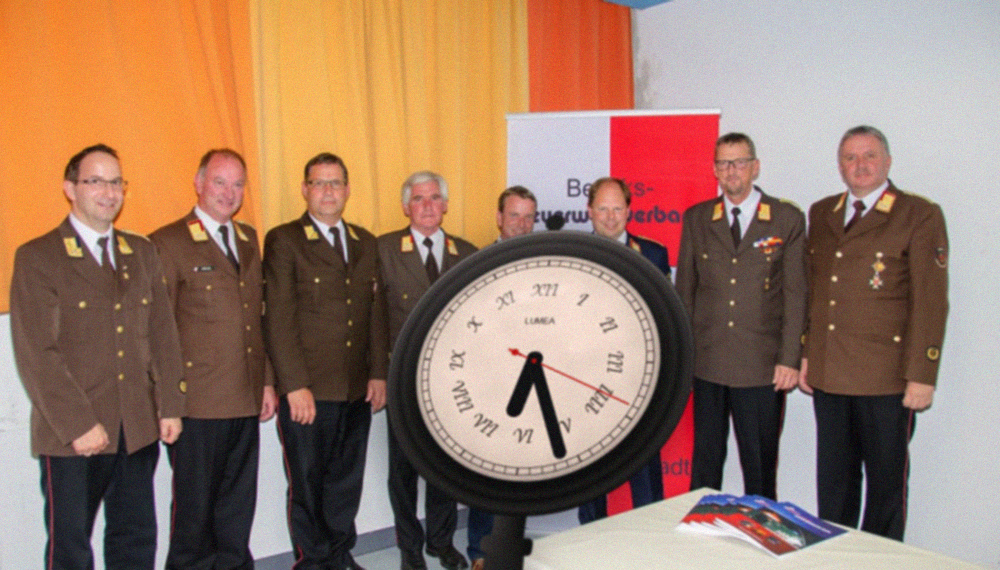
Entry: h=6 m=26 s=19
